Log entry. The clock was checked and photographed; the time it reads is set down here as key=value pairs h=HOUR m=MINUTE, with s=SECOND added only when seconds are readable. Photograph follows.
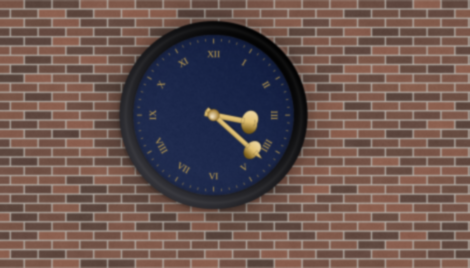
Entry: h=3 m=22
